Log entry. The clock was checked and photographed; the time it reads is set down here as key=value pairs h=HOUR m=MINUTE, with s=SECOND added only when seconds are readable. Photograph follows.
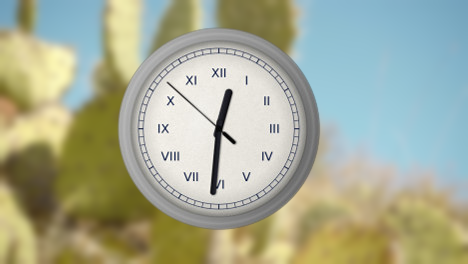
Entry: h=12 m=30 s=52
